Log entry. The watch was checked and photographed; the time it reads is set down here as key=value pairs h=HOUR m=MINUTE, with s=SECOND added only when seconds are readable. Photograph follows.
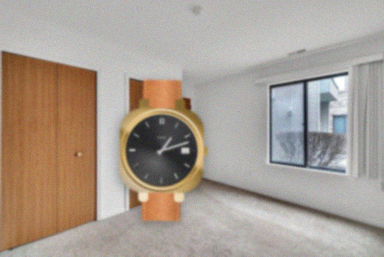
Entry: h=1 m=12
